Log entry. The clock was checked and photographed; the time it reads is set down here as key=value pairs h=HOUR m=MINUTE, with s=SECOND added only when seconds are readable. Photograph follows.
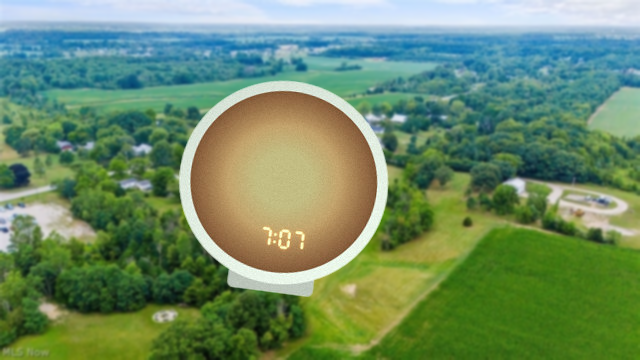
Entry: h=7 m=7
